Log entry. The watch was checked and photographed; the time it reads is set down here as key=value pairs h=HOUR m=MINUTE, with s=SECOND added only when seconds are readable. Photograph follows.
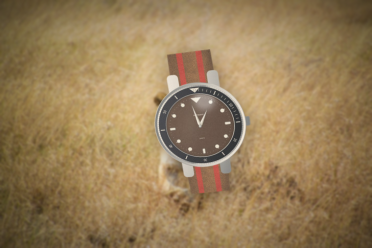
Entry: h=12 m=58
